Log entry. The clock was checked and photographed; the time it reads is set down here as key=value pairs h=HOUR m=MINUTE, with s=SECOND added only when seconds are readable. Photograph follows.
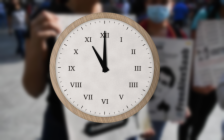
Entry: h=11 m=0
